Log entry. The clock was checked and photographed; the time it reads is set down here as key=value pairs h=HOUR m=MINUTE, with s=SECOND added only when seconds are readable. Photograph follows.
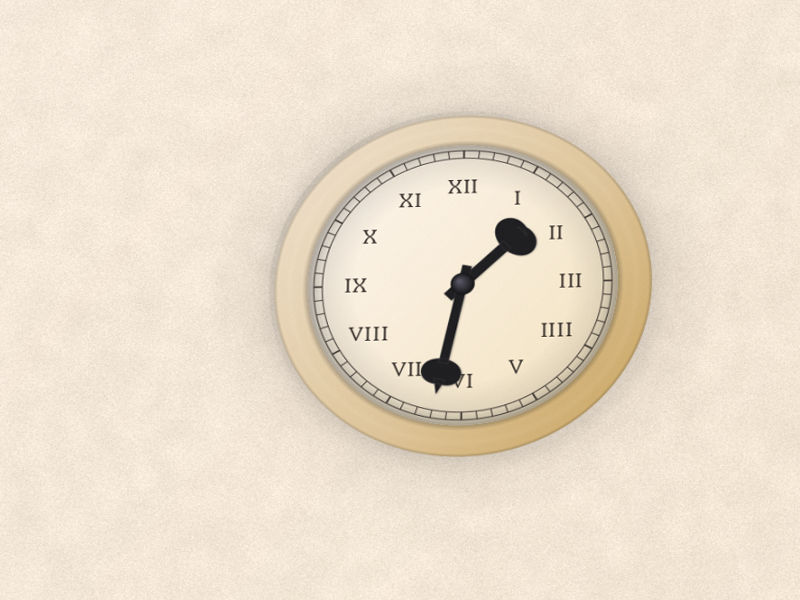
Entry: h=1 m=32
